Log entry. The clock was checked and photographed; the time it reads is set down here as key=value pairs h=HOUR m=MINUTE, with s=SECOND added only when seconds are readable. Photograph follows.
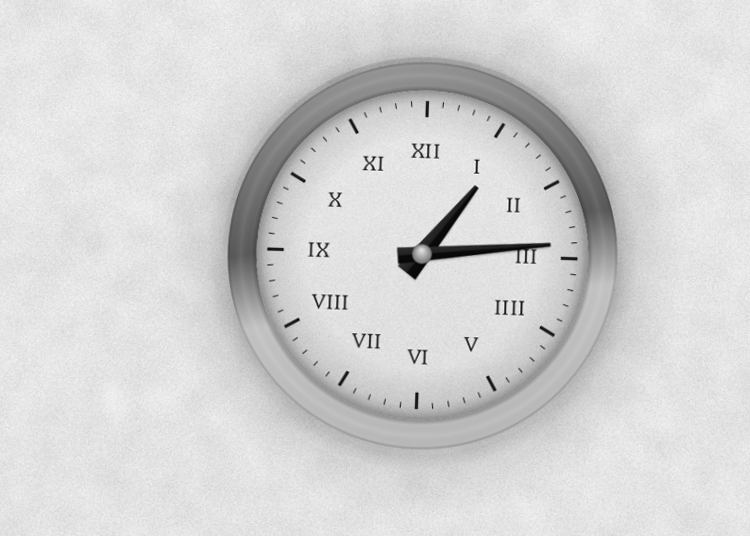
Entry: h=1 m=14
